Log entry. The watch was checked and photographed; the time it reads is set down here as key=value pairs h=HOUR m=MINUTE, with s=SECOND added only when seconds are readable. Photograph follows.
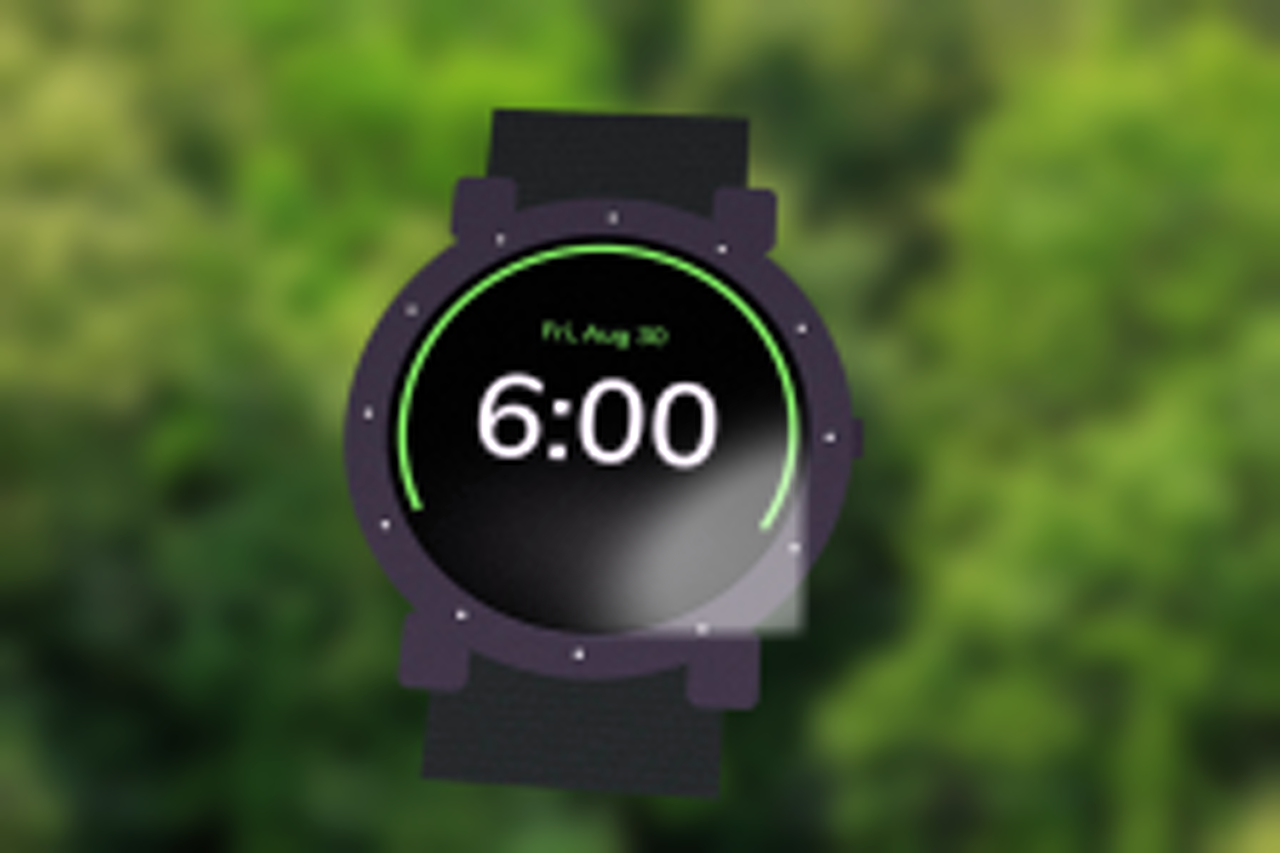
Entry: h=6 m=0
